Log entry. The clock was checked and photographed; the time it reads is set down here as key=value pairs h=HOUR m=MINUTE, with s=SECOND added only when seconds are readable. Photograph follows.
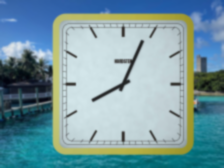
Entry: h=8 m=4
